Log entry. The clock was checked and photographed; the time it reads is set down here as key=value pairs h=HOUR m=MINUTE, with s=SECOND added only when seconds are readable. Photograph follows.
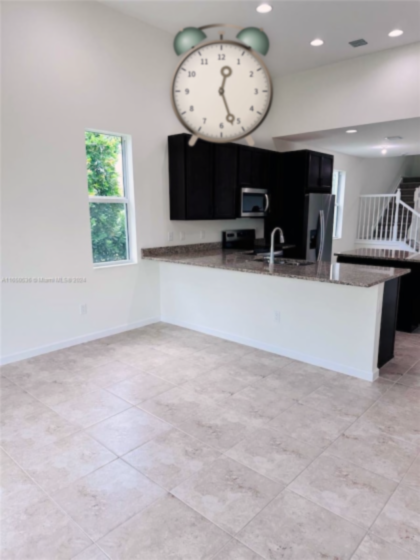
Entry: h=12 m=27
